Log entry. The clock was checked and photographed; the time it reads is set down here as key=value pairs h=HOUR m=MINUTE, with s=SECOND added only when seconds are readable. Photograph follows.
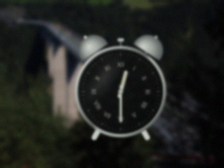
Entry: h=12 m=30
